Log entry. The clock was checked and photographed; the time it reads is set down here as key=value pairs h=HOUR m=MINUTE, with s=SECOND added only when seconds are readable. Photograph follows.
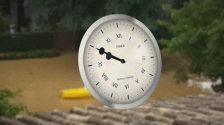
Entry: h=9 m=50
